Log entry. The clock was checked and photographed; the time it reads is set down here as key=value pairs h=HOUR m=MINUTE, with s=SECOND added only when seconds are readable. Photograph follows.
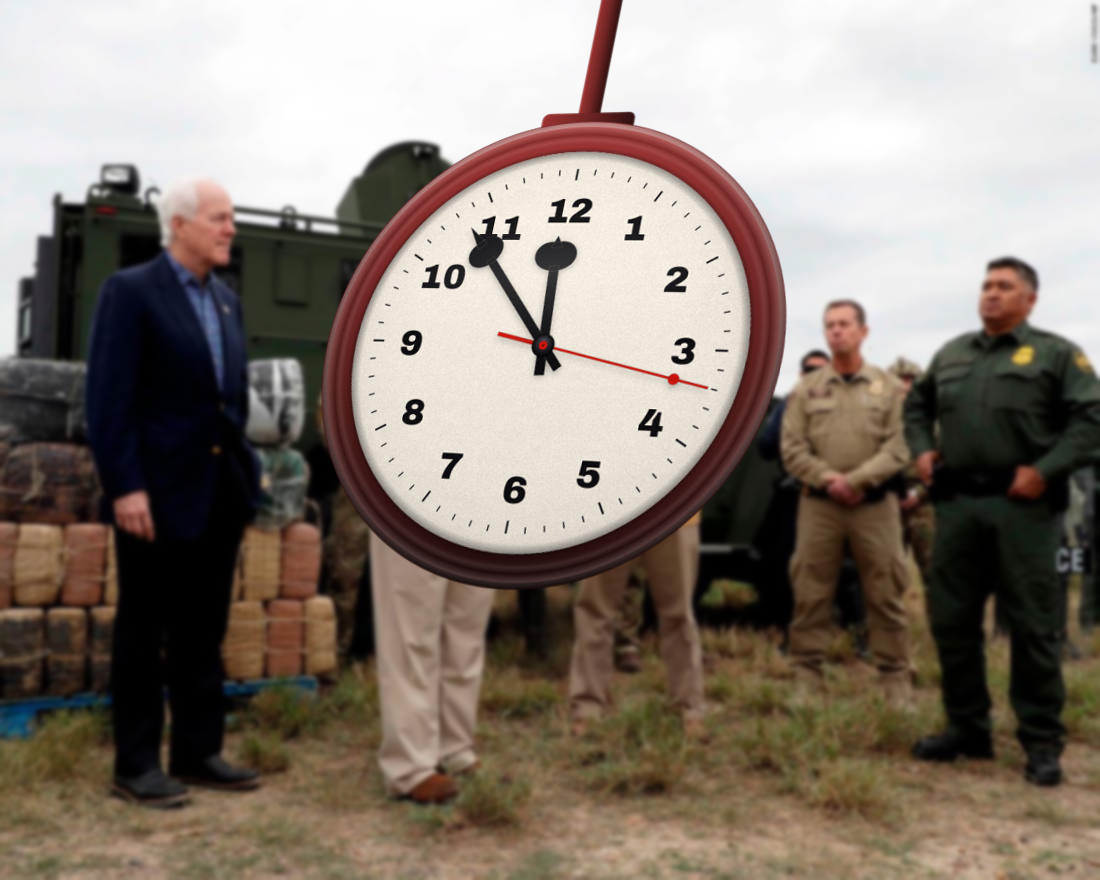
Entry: h=11 m=53 s=17
